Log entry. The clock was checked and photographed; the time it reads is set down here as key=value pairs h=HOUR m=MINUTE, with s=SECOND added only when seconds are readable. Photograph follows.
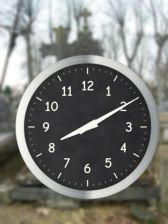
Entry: h=8 m=10
